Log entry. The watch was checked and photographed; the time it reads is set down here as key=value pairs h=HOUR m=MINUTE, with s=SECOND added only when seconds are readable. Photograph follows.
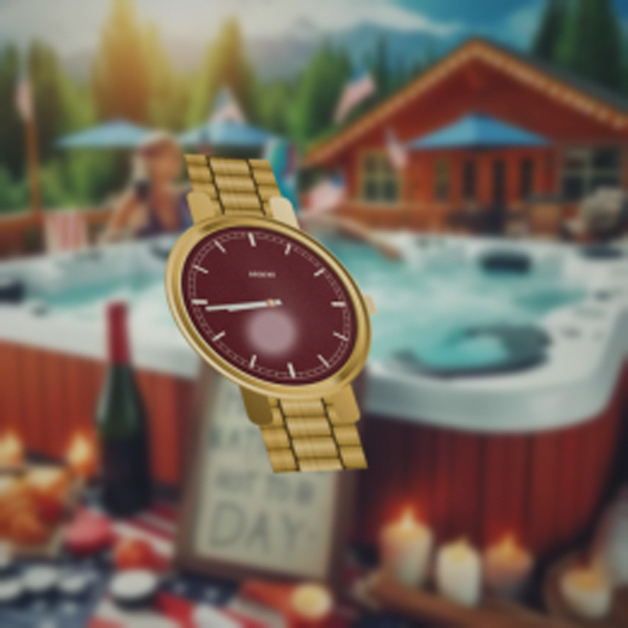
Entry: h=8 m=44
